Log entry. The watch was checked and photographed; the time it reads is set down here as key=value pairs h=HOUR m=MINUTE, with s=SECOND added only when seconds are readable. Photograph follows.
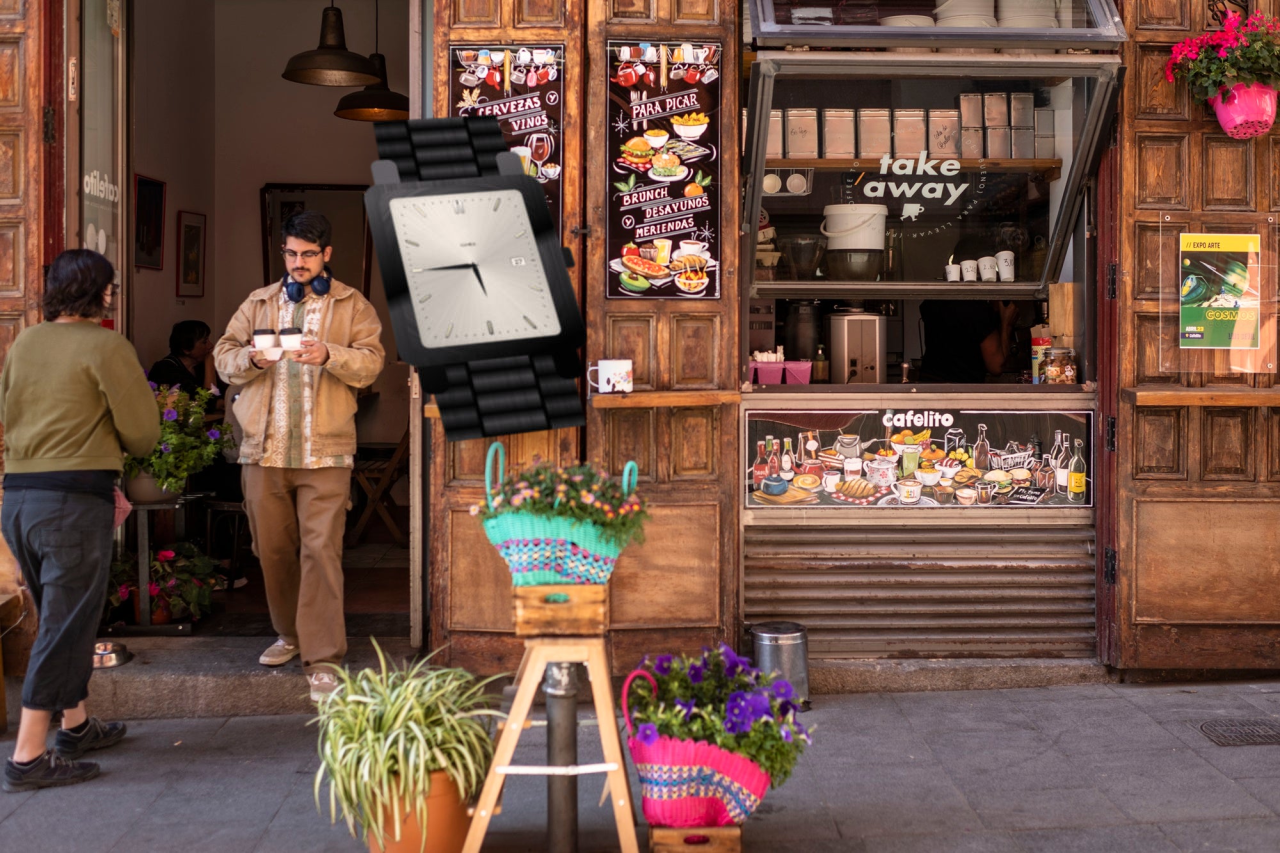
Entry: h=5 m=45
